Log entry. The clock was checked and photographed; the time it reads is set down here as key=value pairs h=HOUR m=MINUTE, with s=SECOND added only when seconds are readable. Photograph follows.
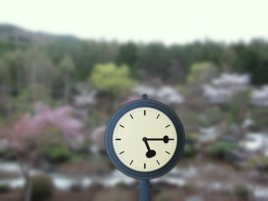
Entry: h=5 m=15
